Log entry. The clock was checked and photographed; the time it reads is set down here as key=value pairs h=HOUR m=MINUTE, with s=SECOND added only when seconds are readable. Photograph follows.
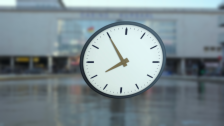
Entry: h=7 m=55
